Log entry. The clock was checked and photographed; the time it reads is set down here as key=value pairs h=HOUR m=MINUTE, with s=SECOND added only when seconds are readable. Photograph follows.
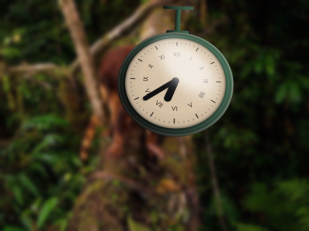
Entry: h=6 m=39
